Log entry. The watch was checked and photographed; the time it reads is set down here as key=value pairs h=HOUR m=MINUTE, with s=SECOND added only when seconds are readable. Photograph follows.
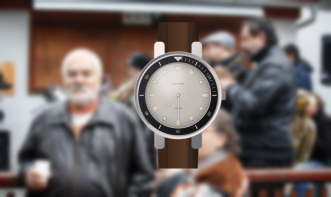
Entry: h=7 m=30
